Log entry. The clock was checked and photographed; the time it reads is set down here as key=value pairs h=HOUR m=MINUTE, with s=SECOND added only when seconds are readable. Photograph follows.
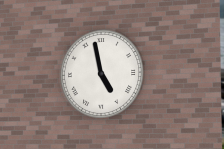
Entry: h=4 m=58
